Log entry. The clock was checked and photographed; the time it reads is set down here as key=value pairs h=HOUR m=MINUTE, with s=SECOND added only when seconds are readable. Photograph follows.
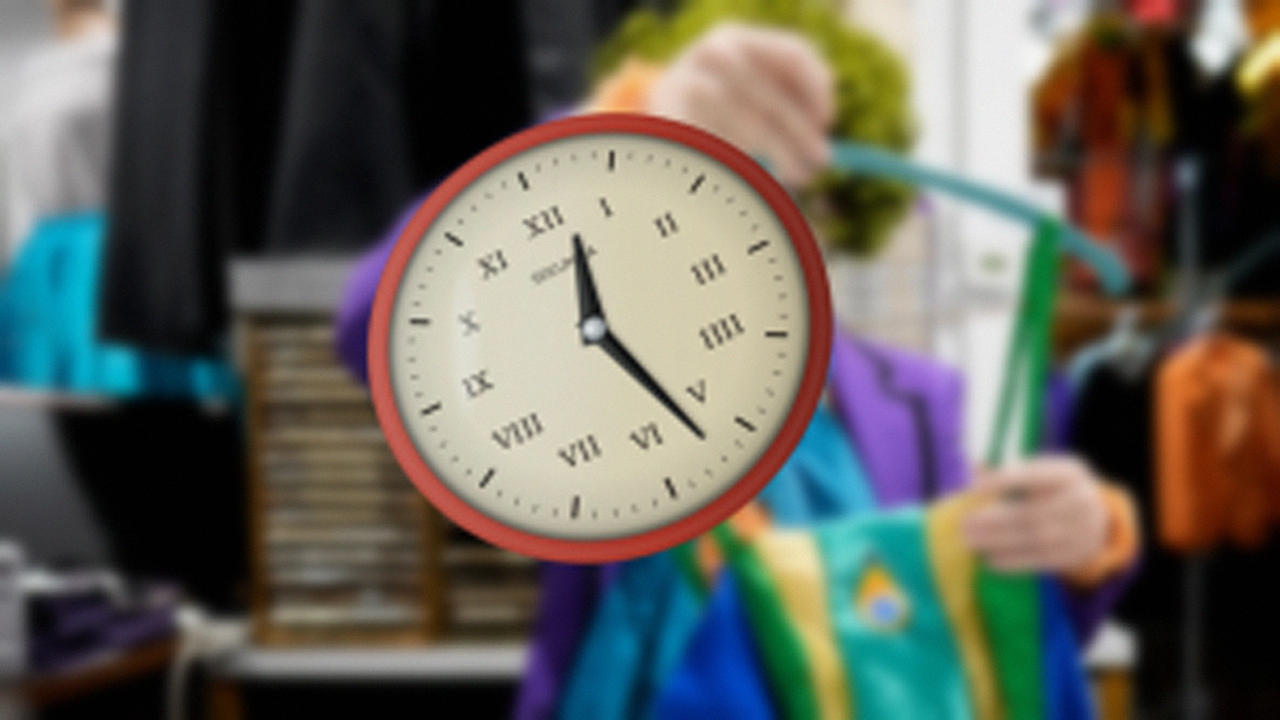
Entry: h=12 m=27
